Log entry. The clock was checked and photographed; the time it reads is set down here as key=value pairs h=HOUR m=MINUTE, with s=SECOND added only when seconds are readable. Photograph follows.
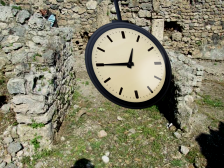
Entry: h=12 m=45
